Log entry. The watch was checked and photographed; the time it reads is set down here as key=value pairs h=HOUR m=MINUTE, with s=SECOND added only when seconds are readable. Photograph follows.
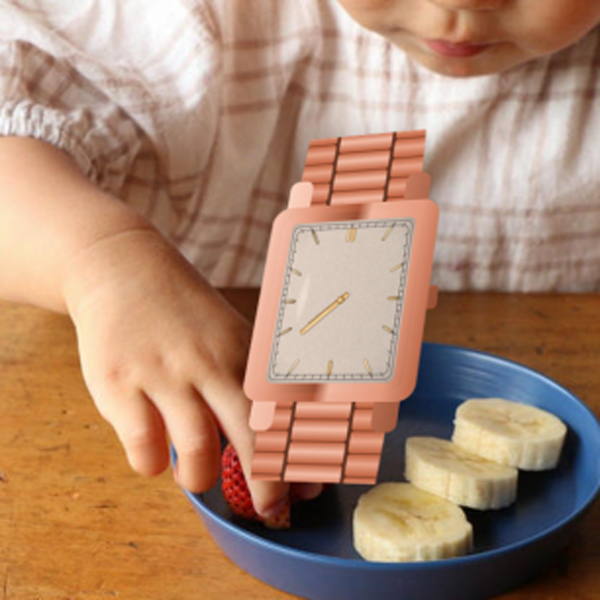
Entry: h=7 m=38
